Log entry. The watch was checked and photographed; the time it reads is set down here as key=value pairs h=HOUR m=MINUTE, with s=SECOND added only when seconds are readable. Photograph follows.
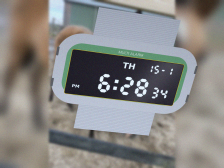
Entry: h=6 m=28 s=34
